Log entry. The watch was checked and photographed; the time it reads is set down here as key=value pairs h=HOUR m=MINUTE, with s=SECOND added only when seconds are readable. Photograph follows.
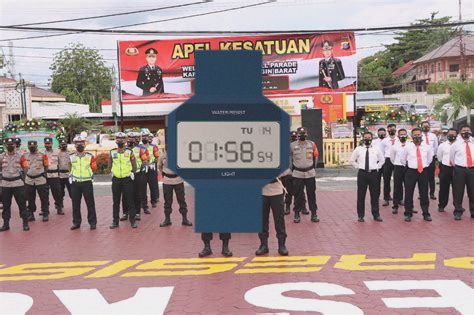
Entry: h=1 m=58 s=54
